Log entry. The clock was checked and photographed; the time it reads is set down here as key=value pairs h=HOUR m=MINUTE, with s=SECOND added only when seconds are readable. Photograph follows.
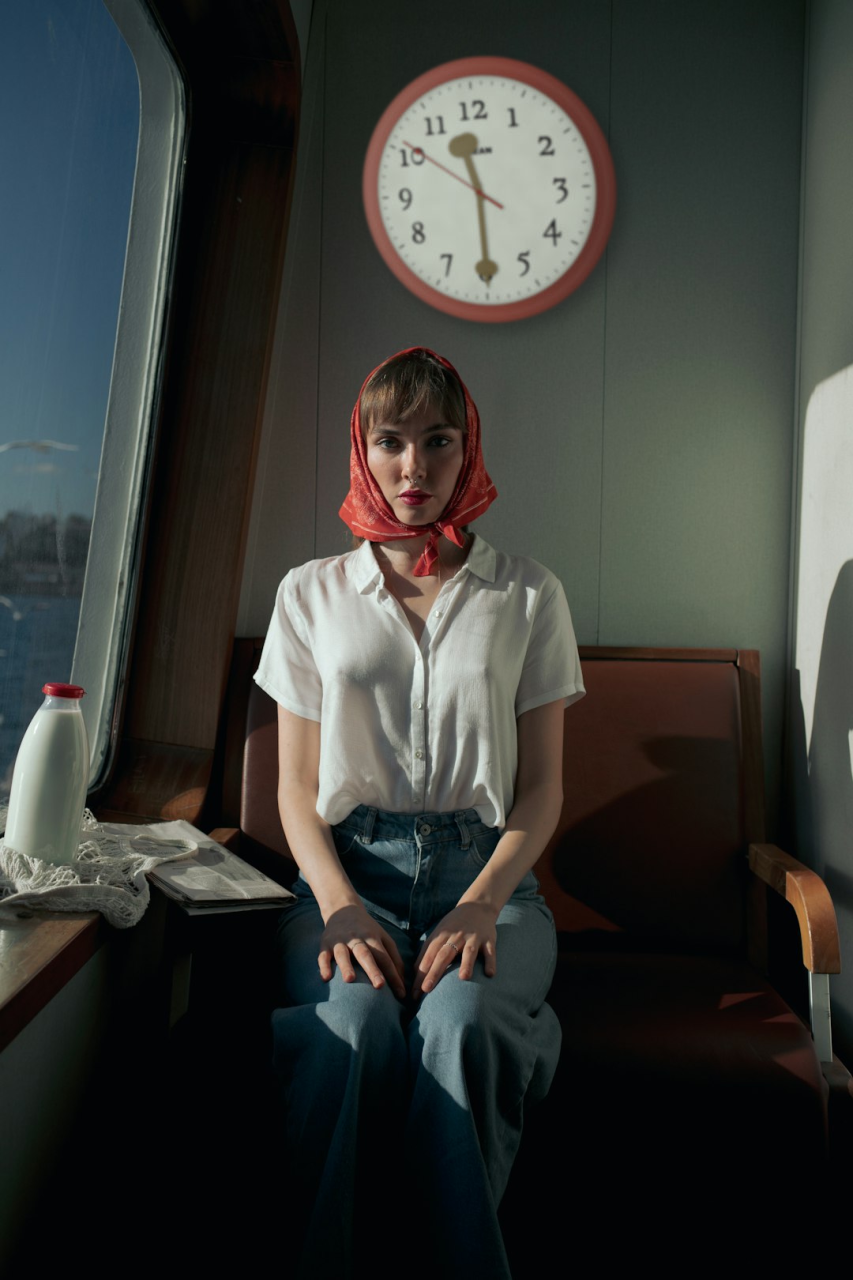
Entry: h=11 m=29 s=51
